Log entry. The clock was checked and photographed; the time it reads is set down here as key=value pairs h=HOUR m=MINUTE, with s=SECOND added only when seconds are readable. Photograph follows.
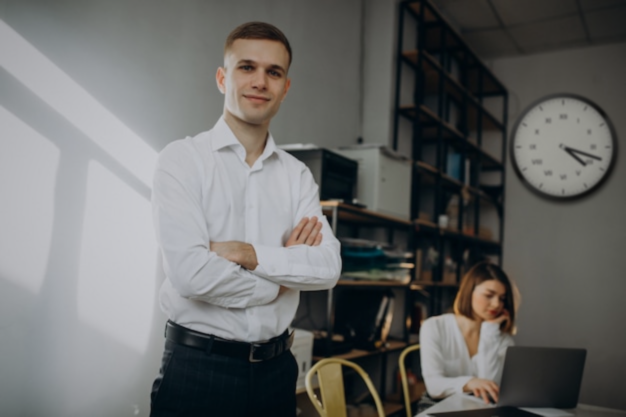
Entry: h=4 m=18
